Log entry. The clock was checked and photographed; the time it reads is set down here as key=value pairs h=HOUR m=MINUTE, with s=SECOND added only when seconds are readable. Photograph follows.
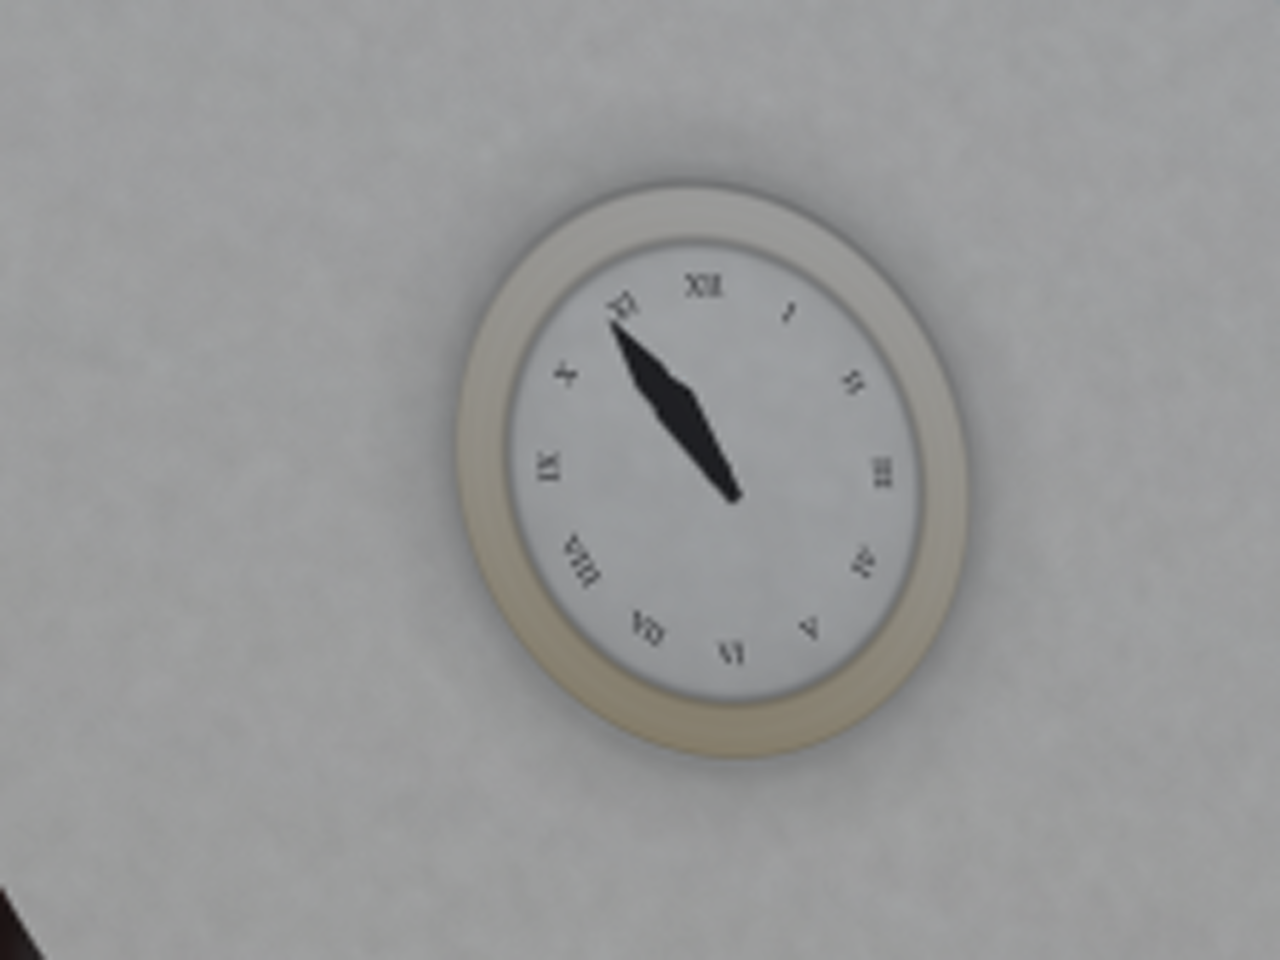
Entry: h=10 m=54
